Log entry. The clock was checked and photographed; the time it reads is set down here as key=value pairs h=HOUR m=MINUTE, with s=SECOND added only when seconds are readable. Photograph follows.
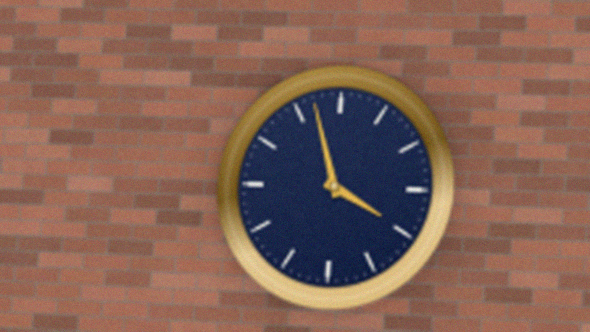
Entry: h=3 m=57
